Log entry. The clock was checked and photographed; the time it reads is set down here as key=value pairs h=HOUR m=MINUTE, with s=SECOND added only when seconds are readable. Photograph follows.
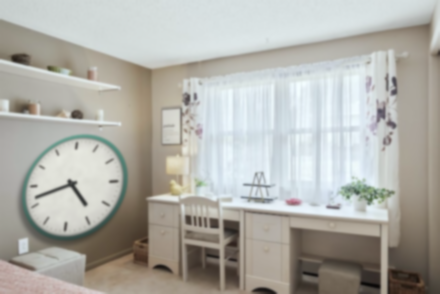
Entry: h=4 m=42
